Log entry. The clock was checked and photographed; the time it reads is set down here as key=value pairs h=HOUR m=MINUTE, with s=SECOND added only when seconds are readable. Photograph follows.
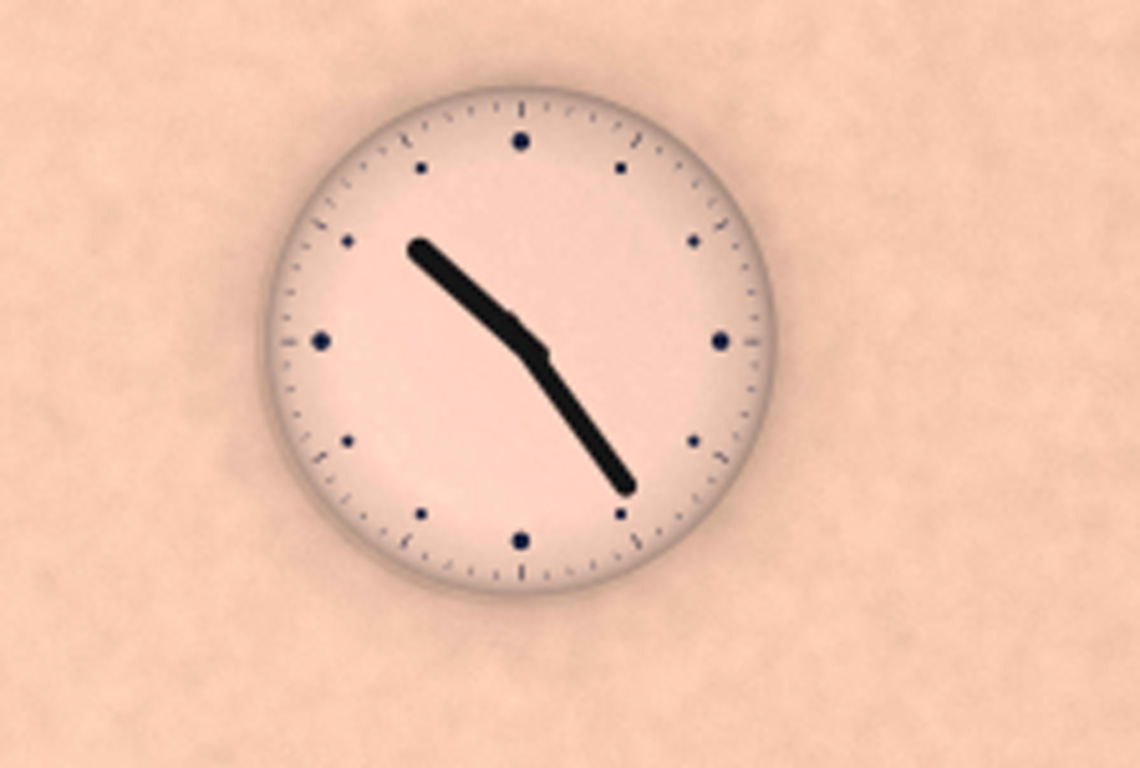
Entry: h=10 m=24
